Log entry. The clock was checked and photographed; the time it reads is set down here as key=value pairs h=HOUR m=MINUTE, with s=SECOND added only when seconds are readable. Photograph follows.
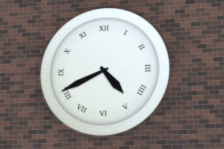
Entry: h=4 m=41
